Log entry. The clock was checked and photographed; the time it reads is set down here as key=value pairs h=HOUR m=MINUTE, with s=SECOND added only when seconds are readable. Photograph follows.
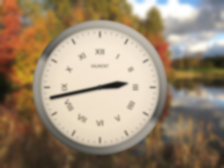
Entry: h=2 m=43
